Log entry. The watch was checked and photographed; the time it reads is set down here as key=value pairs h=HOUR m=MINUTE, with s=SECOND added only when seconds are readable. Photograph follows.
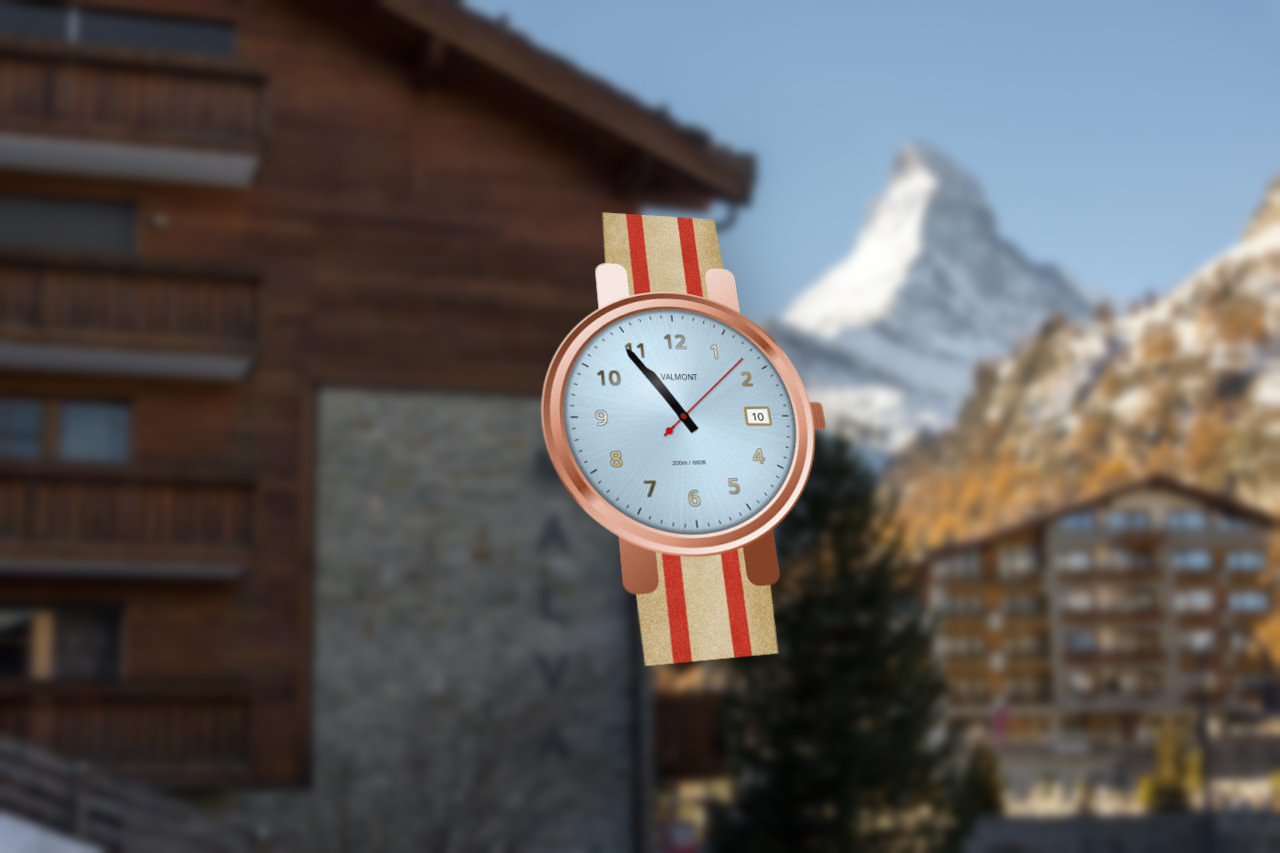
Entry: h=10 m=54 s=8
